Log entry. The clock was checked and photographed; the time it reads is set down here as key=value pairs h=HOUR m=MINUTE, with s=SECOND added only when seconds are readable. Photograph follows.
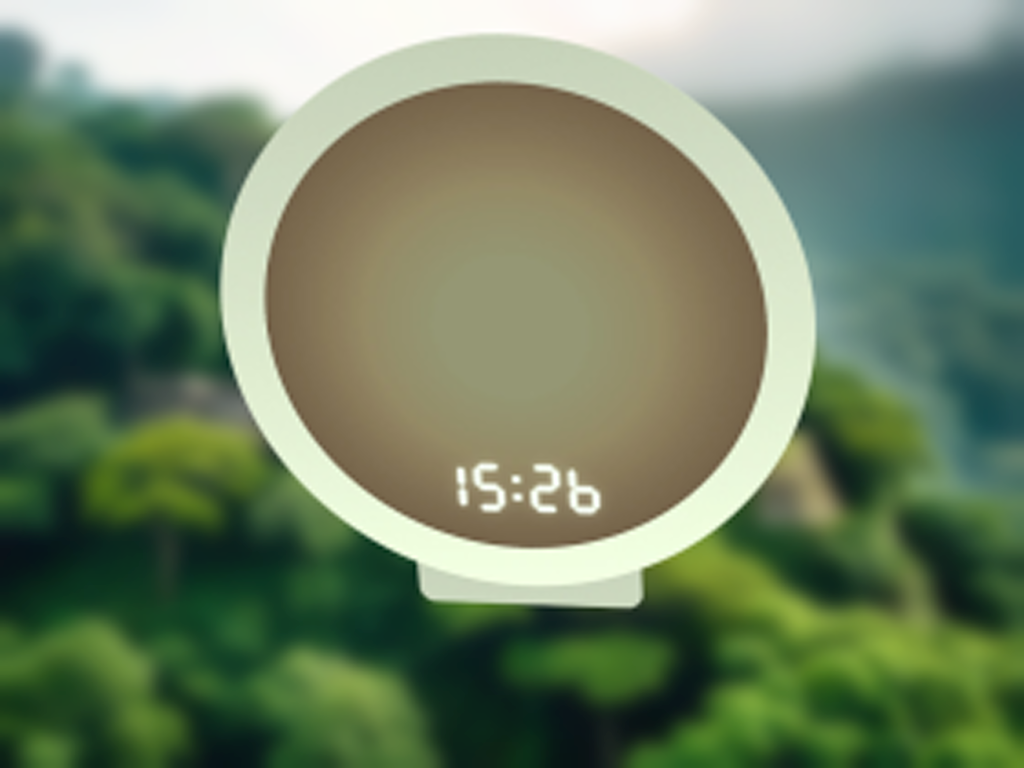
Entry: h=15 m=26
